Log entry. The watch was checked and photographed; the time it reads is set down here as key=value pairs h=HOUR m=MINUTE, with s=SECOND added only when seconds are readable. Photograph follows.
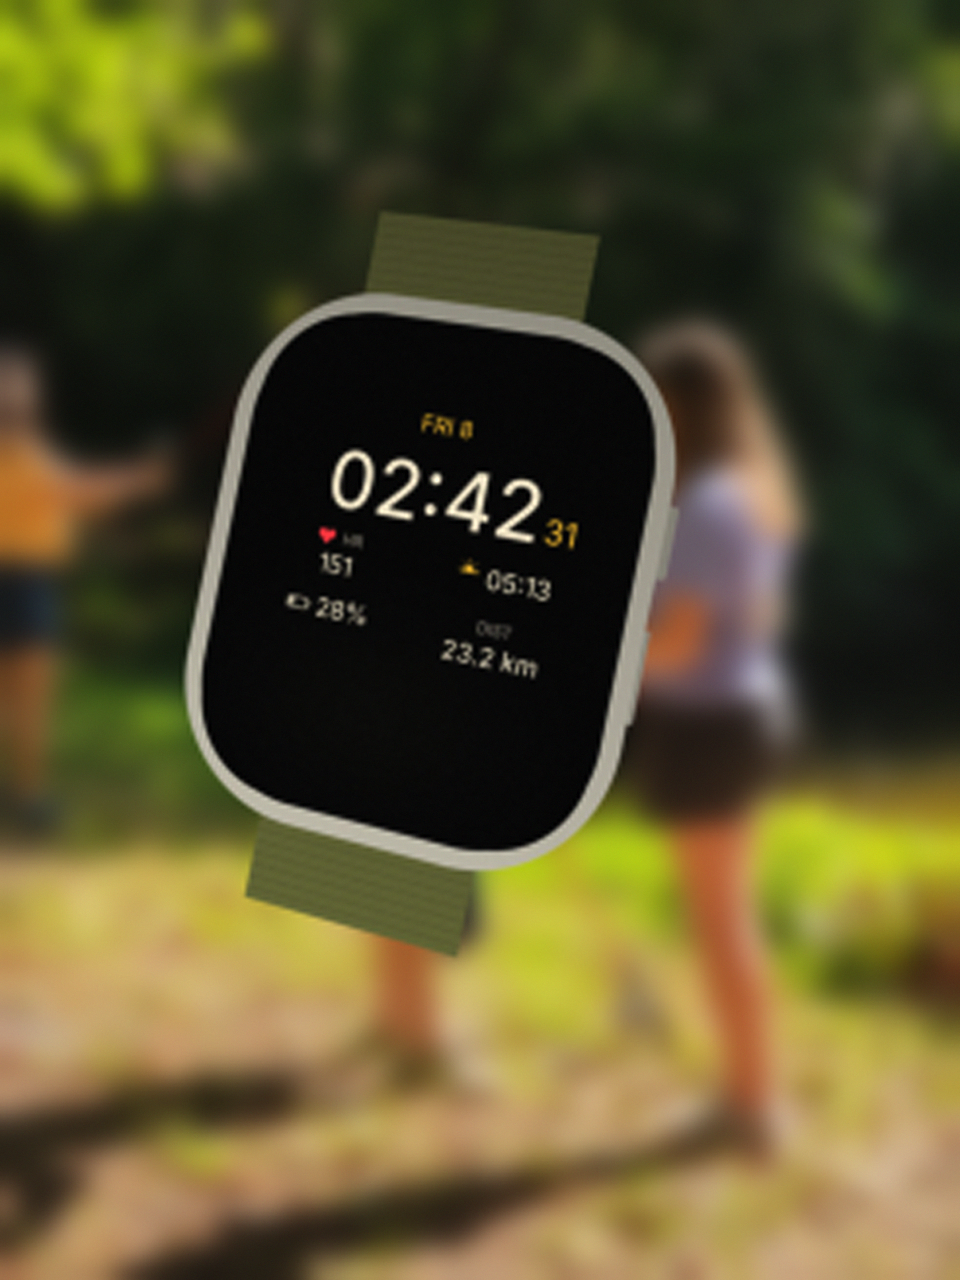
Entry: h=2 m=42 s=31
